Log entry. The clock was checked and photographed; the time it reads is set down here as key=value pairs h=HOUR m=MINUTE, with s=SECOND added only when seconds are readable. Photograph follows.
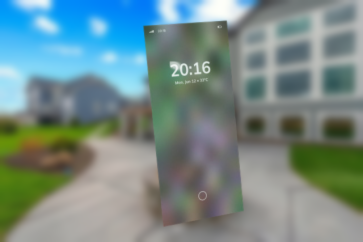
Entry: h=20 m=16
